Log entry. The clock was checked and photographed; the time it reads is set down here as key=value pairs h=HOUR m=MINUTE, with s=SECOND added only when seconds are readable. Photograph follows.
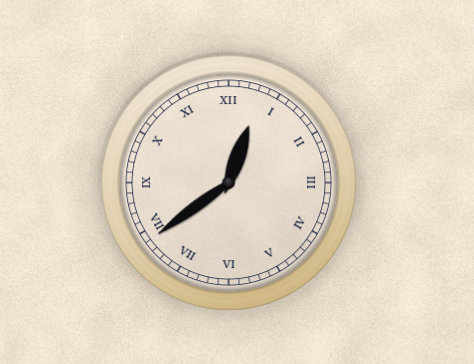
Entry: h=12 m=39
